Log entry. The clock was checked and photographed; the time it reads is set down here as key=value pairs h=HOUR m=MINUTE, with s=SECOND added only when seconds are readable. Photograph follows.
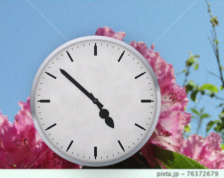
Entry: h=4 m=52
